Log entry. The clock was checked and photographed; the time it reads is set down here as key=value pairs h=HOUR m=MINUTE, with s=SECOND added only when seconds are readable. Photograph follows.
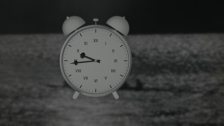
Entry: h=9 m=44
